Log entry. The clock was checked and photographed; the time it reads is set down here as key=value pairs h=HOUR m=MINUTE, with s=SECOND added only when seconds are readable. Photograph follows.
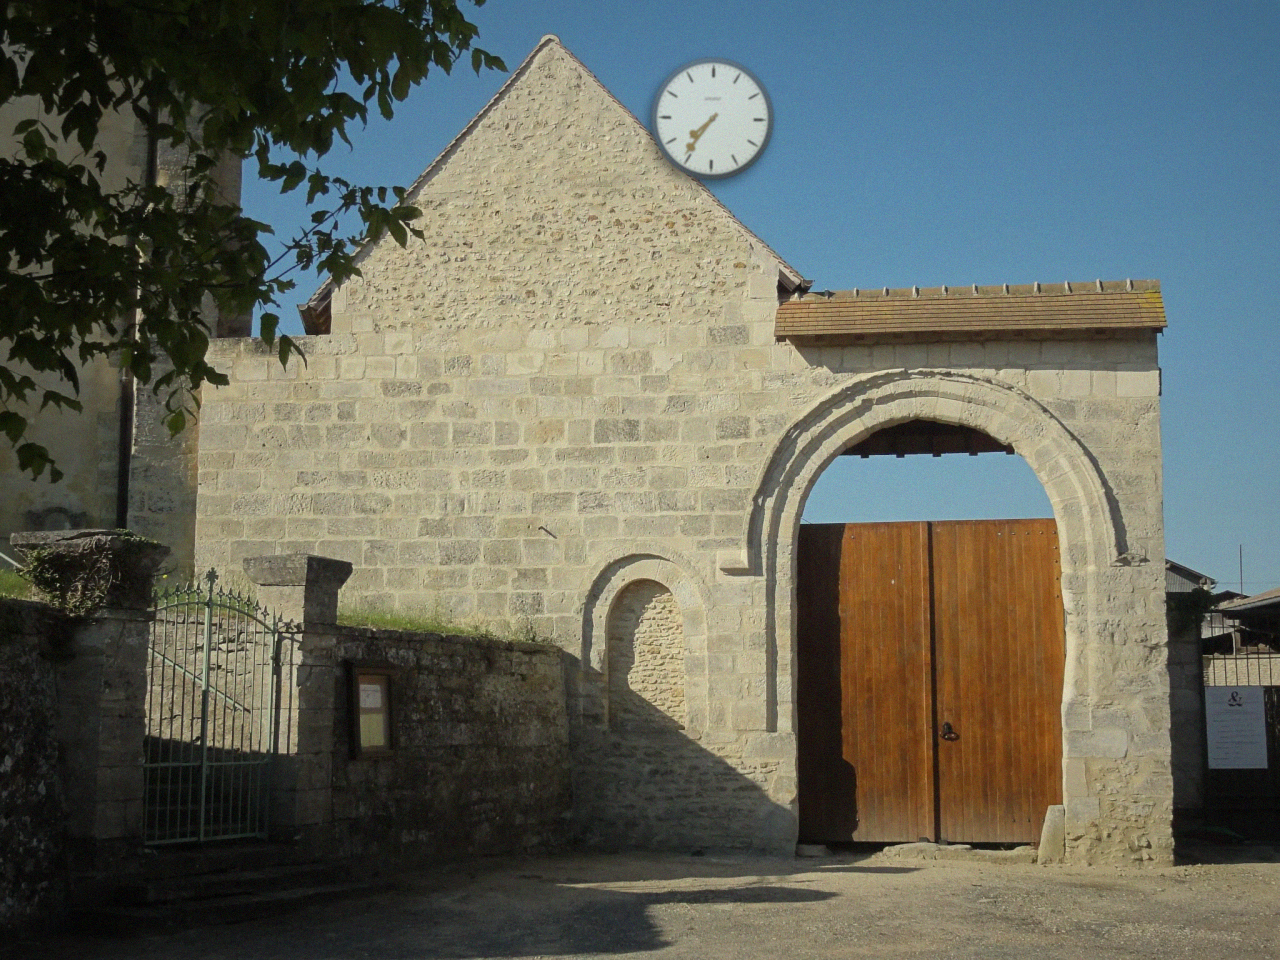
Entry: h=7 m=36
